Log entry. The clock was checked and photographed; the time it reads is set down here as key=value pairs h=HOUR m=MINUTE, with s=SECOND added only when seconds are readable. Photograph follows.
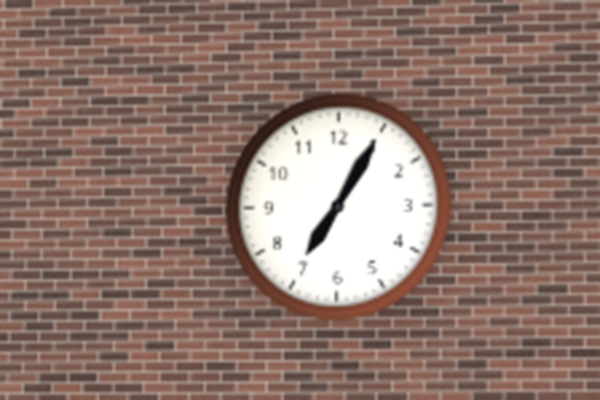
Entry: h=7 m=5
